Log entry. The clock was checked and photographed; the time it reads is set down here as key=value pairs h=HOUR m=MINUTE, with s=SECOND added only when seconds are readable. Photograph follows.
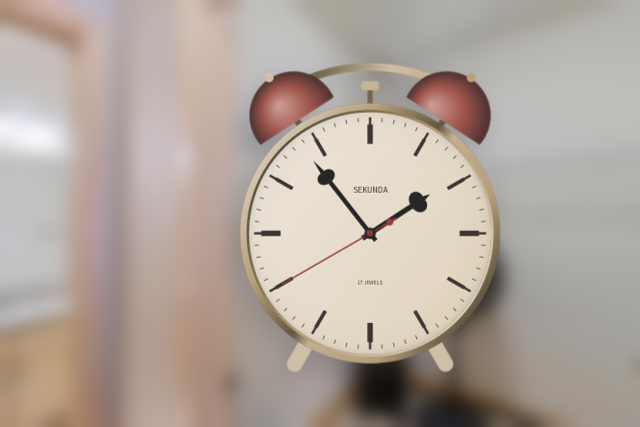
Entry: h=1 m=53 s=40
